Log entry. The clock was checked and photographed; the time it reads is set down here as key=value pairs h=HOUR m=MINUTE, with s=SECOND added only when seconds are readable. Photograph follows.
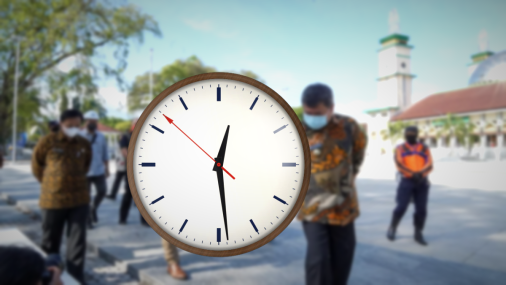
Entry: h=12 m=28 s=52
